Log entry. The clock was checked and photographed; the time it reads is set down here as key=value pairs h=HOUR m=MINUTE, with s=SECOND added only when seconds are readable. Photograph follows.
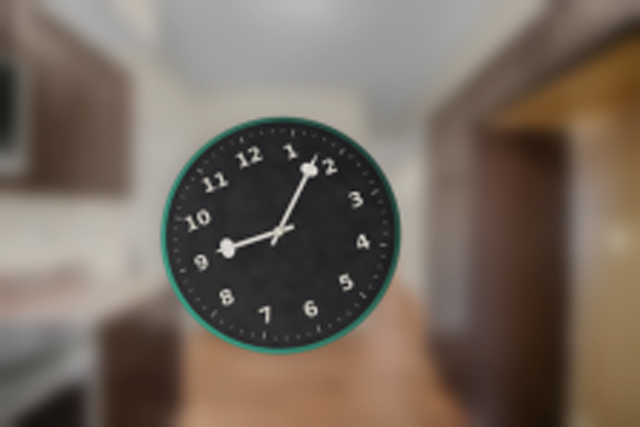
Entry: h=9 m=8
